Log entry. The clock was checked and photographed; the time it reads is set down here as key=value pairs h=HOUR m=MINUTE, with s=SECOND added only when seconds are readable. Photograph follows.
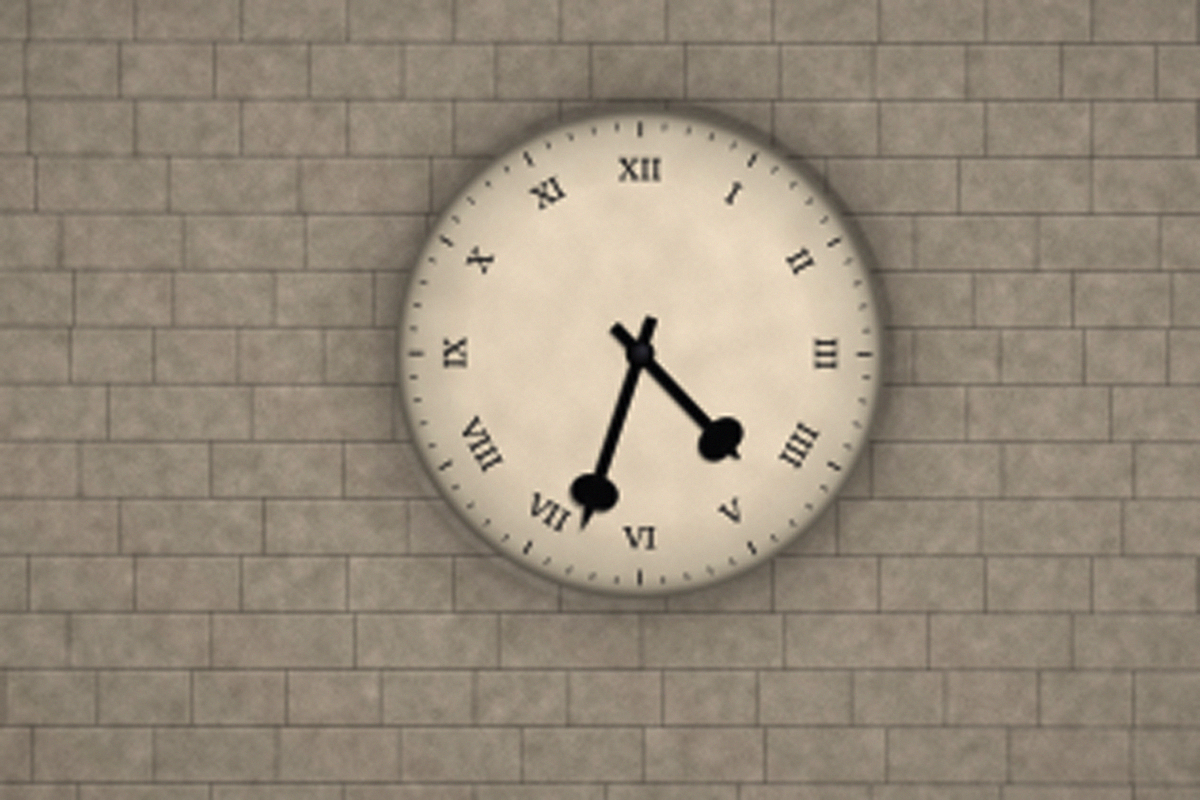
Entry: h=4 m=33
